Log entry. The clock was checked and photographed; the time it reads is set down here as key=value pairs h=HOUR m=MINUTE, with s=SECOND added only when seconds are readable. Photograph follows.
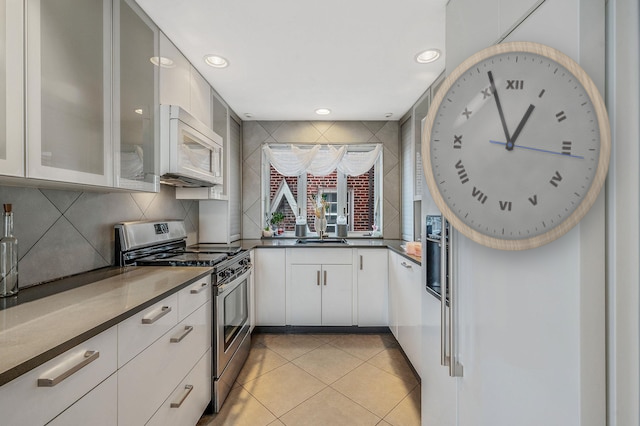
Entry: h=12 m=56 s=16
